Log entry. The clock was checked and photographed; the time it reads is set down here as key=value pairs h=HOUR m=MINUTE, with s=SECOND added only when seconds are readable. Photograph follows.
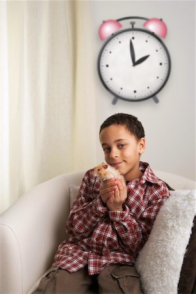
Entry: h=1 m=59
